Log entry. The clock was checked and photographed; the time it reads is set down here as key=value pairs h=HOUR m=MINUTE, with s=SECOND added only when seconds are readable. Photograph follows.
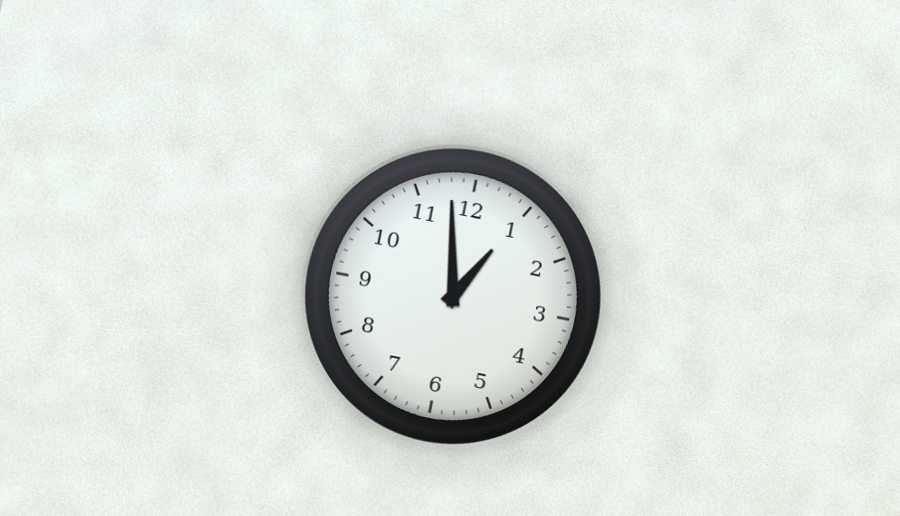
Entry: h=12 m=58
